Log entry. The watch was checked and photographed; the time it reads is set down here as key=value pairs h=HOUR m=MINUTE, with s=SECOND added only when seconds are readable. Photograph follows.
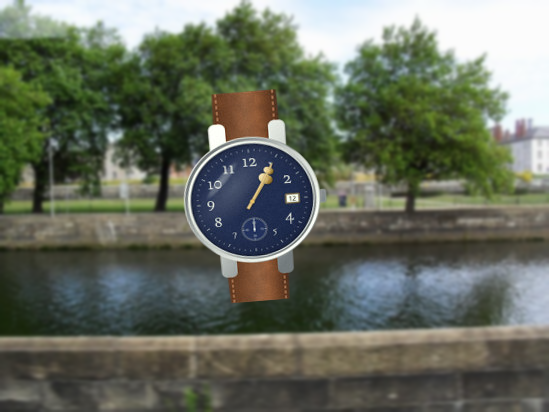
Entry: h=1 m=5
